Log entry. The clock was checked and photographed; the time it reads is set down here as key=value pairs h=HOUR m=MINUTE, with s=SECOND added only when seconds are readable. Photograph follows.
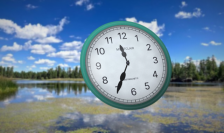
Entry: h=11 m=35
